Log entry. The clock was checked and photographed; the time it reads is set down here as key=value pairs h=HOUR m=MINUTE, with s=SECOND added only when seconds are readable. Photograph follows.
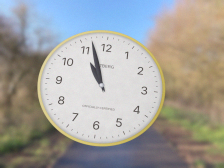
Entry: h=10 m=57
